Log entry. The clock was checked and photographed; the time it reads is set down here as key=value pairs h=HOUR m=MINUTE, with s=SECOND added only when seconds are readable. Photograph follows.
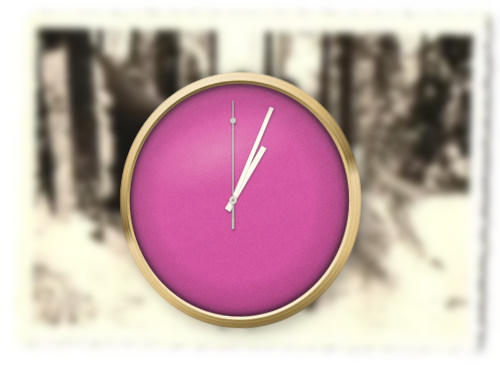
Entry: h=1 m=4 s=0
